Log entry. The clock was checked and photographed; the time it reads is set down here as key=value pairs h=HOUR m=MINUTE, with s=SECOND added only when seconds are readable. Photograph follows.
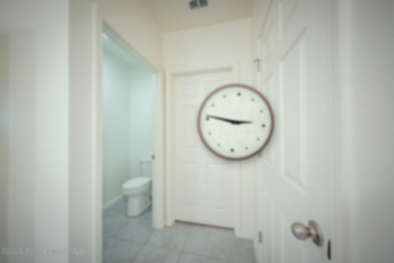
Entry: h=2 m=46
